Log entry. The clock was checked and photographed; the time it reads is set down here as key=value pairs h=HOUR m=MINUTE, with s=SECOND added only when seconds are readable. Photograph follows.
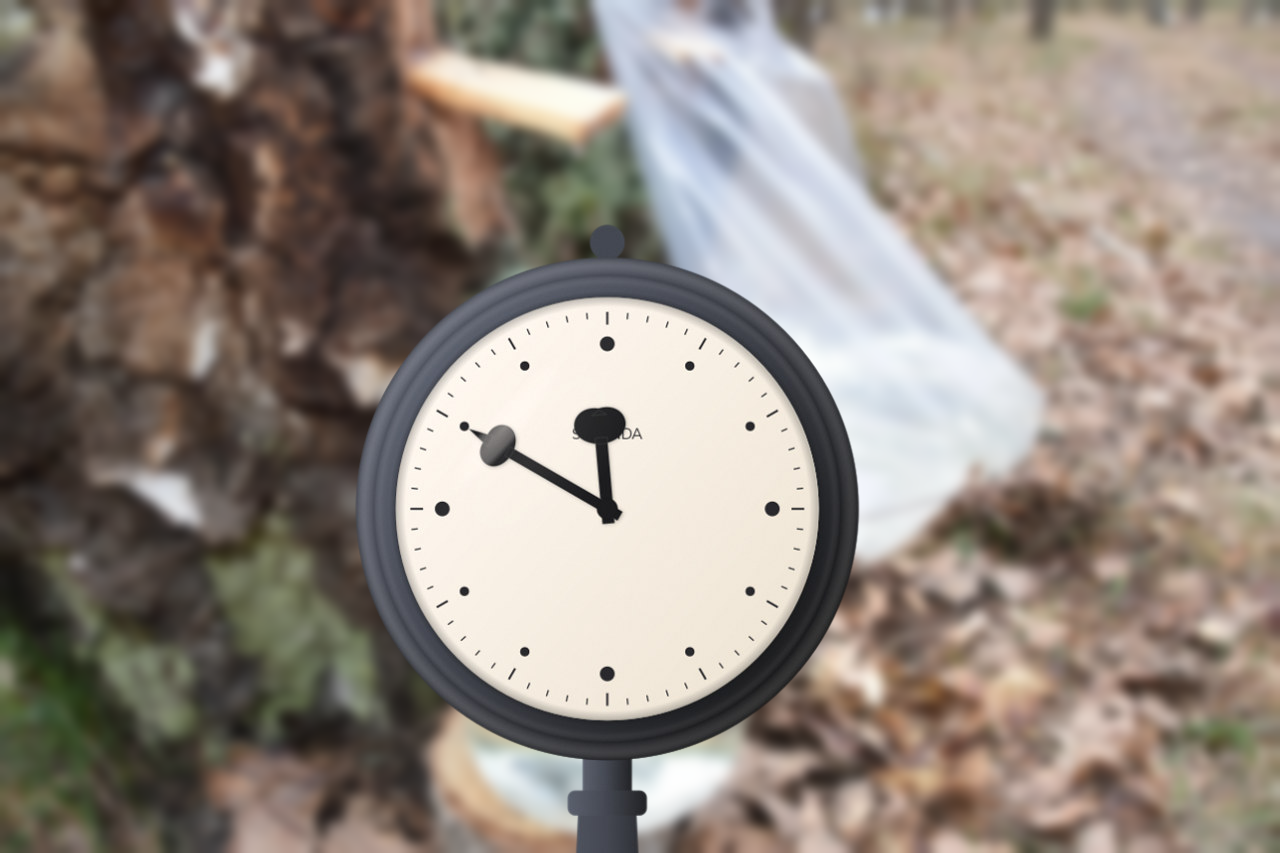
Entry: h=11 m=50
